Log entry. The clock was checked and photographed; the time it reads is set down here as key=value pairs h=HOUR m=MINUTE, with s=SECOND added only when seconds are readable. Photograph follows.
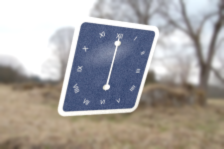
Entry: h=6 m=0
